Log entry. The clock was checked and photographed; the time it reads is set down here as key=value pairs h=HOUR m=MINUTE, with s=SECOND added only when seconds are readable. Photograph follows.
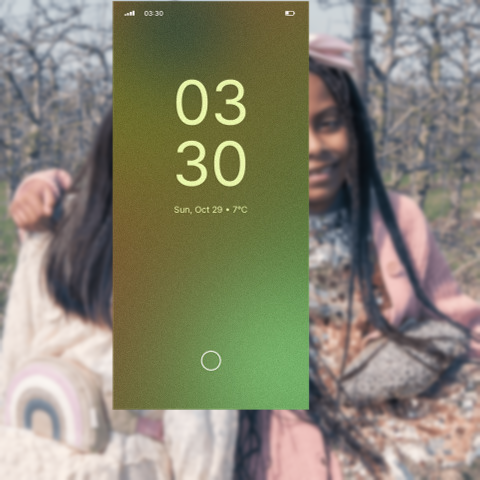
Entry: h=3 m=30
